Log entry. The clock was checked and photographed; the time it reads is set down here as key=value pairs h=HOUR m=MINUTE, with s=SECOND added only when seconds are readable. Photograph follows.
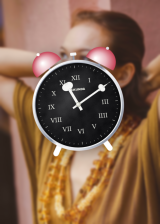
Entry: h=11 m=10
